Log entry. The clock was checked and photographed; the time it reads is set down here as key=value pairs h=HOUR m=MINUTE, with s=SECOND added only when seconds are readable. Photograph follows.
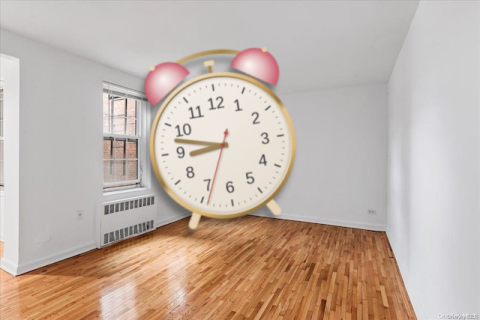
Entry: h=8 m=47 s=34
